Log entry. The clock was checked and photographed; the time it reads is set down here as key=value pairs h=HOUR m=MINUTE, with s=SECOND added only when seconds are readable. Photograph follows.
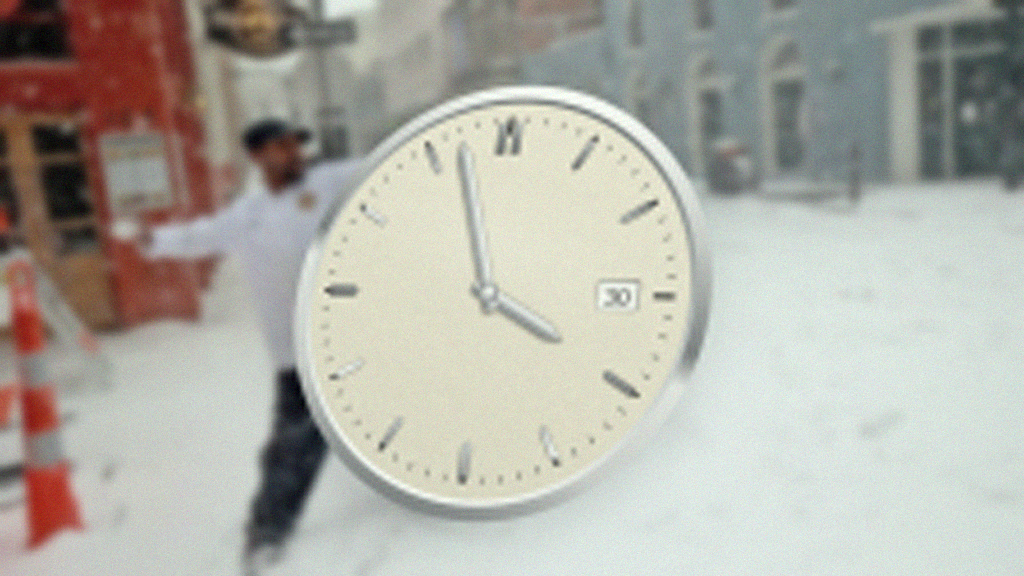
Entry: h=3 m=57
